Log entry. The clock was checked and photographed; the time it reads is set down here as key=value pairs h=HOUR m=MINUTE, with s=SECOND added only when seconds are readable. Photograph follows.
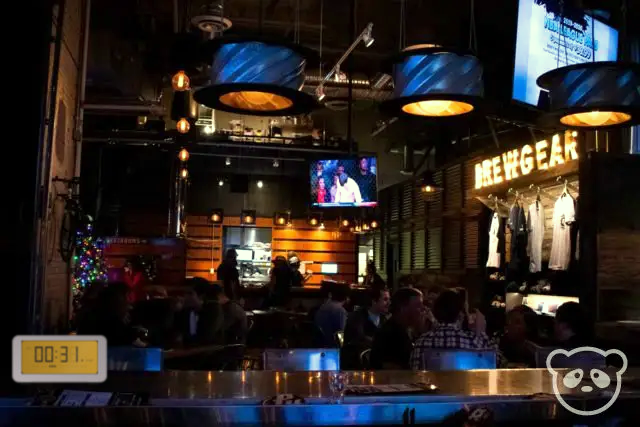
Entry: h=0 m=31
